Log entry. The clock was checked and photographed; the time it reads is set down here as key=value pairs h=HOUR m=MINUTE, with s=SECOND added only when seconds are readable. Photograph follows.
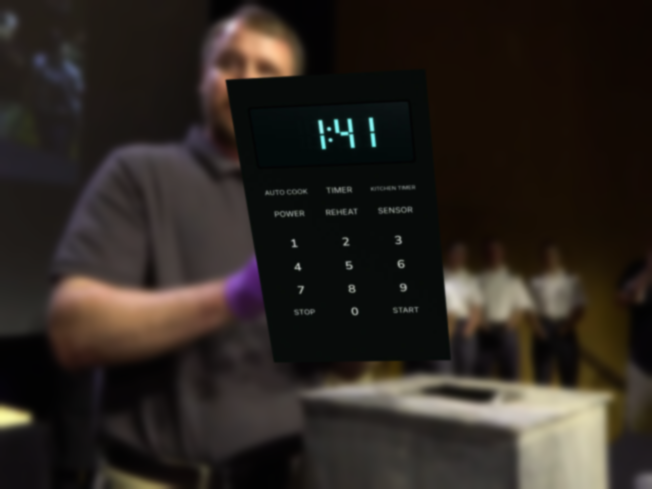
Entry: h=1 m=41
